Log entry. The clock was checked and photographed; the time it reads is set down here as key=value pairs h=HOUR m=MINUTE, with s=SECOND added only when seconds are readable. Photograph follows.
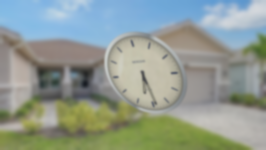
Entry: h=6 m=29
